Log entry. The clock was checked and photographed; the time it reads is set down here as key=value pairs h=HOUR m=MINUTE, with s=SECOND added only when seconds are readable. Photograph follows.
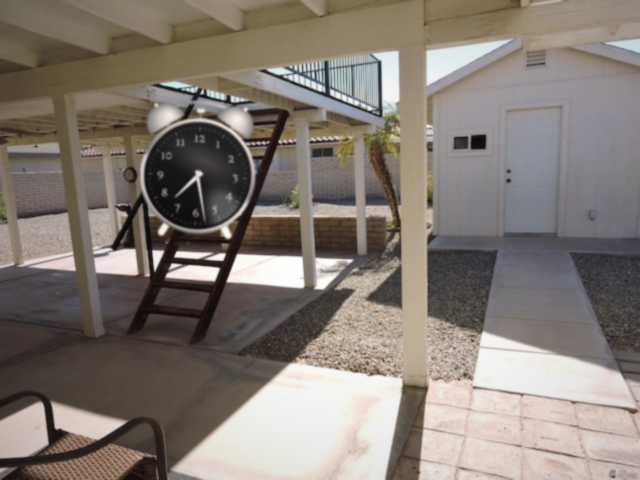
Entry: h=7 m=28
